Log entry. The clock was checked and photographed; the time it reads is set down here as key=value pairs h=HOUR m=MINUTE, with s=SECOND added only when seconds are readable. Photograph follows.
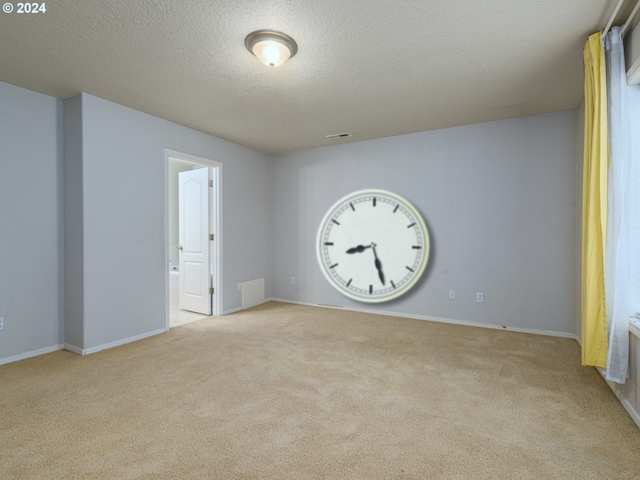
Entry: h=8 m=27
